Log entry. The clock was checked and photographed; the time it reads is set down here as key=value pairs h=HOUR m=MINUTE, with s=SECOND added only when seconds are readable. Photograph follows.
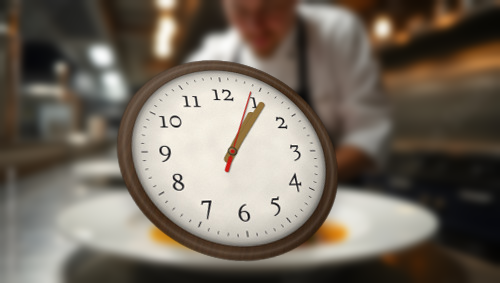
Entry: h=1 m=6 s=4
